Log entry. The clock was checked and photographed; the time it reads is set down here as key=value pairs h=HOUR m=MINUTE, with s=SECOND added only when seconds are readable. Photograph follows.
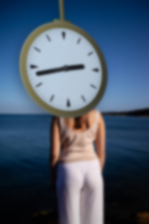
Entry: h=2 m=43
